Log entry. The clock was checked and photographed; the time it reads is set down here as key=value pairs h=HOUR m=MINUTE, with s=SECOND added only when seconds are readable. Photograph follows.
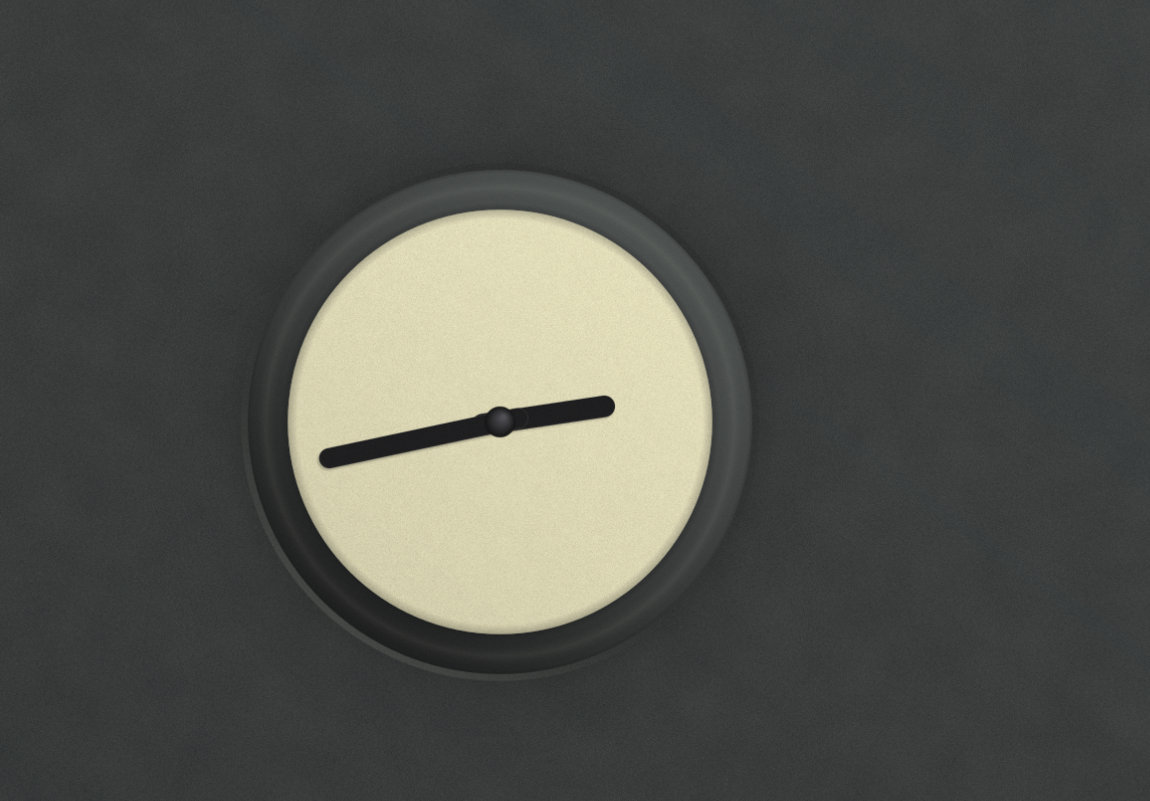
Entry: h=2 m=43
